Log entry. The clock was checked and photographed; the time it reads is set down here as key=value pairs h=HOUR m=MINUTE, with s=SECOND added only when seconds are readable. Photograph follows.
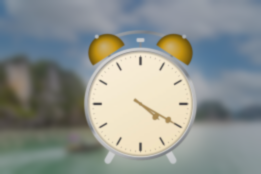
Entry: h=4 m=20
